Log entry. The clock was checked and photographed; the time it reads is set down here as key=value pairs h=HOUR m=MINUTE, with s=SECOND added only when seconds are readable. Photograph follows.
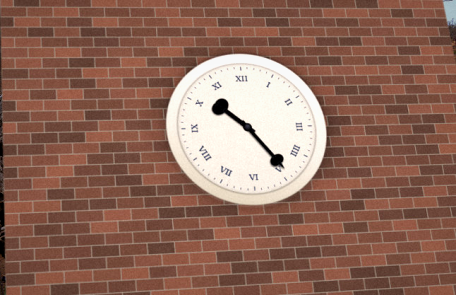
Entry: h=10 m=24
